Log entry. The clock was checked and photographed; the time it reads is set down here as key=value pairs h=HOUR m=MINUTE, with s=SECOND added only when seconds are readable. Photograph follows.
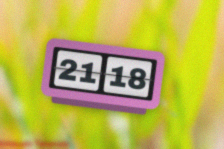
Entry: h=21 m=18
